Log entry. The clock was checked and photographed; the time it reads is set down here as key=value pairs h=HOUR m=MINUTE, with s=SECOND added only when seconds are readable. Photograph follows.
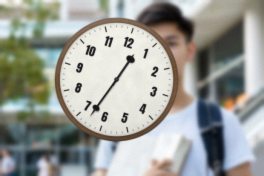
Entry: h=12 m=33
